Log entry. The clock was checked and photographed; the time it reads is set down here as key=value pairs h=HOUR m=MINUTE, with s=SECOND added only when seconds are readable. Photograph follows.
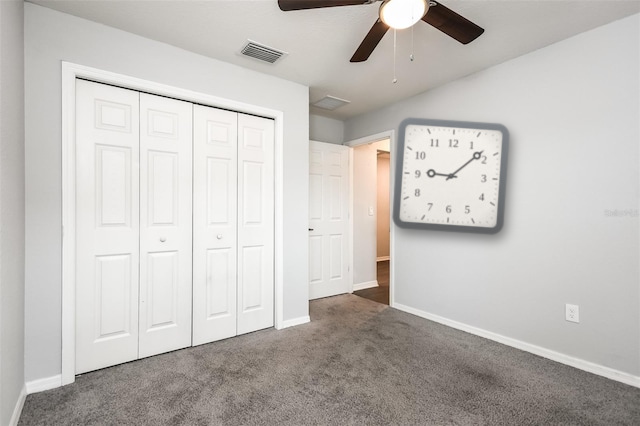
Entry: h=9 m=8
